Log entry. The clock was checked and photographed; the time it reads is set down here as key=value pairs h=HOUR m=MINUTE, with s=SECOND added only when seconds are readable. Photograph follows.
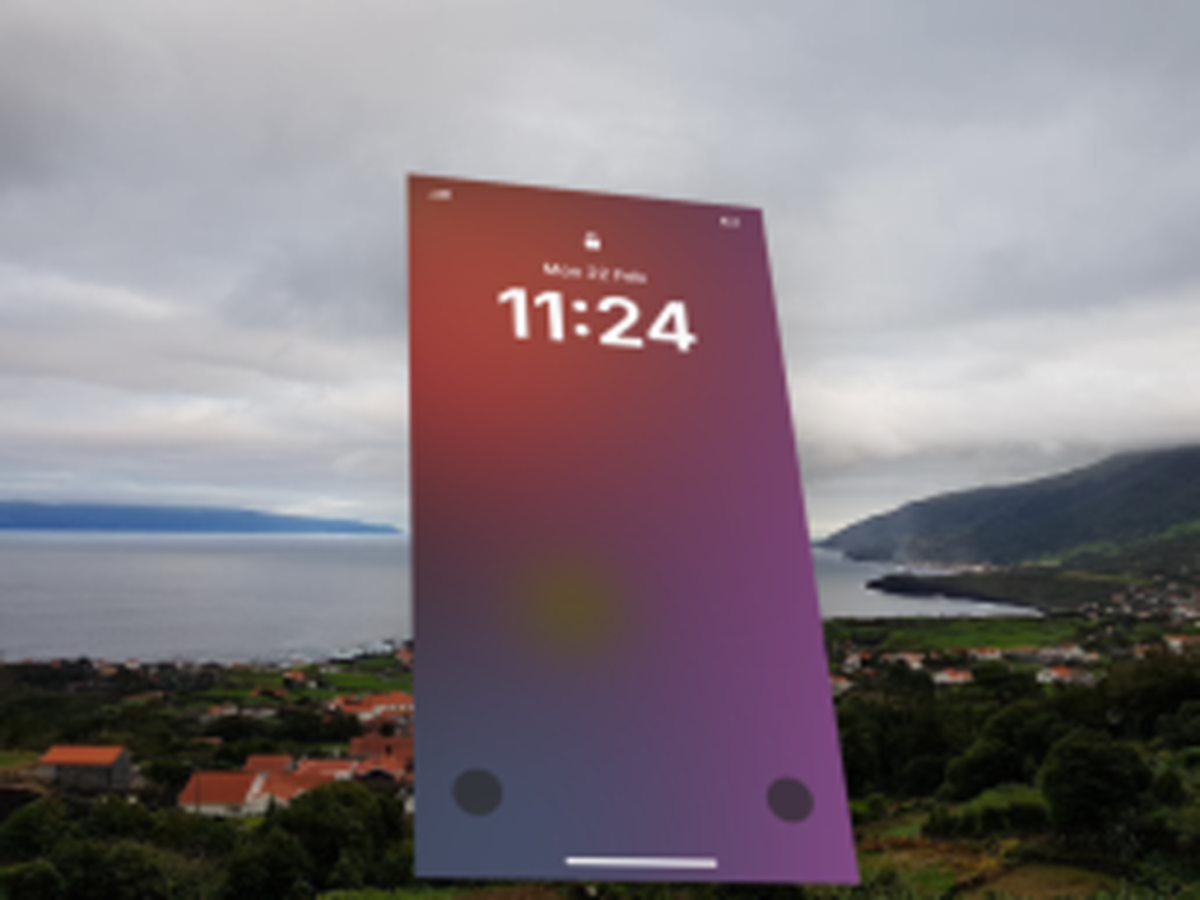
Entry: h=11 m=24
